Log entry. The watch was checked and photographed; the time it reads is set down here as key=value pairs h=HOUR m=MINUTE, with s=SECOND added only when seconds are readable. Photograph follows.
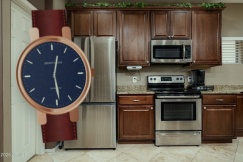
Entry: h=12 m=29
